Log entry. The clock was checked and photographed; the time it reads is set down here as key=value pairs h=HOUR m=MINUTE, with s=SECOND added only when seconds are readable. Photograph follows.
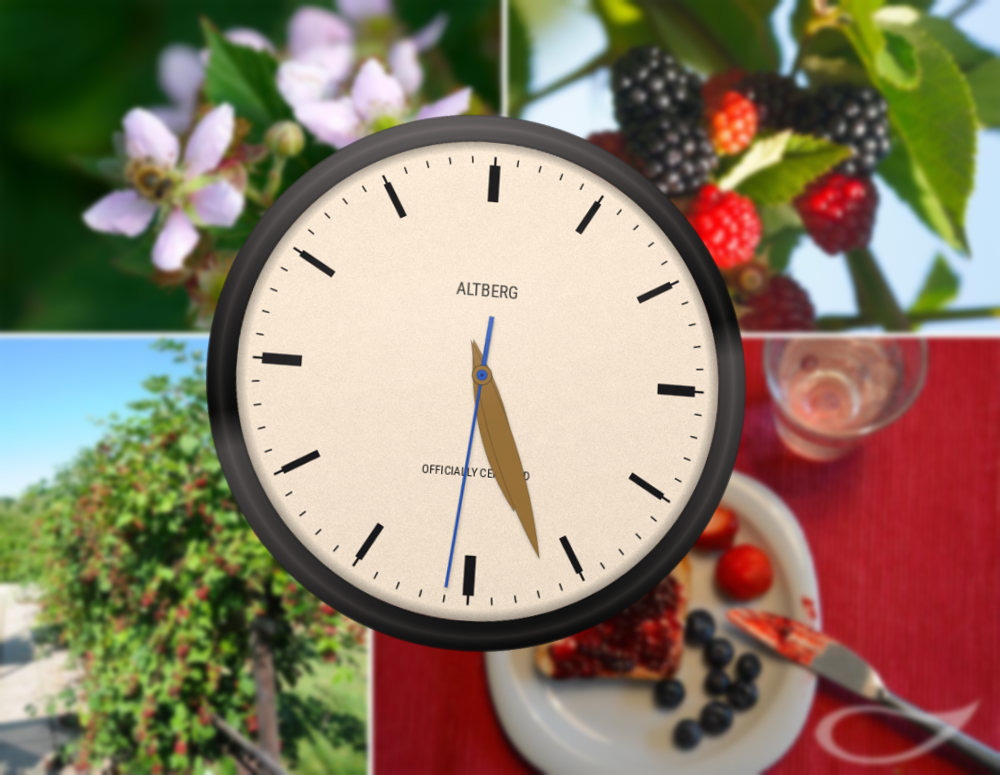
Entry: h=5 m=26 s=31
